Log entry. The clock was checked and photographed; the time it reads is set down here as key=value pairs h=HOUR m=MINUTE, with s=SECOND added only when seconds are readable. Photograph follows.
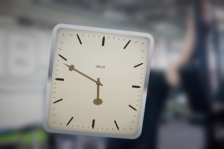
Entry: h=5 m=49
